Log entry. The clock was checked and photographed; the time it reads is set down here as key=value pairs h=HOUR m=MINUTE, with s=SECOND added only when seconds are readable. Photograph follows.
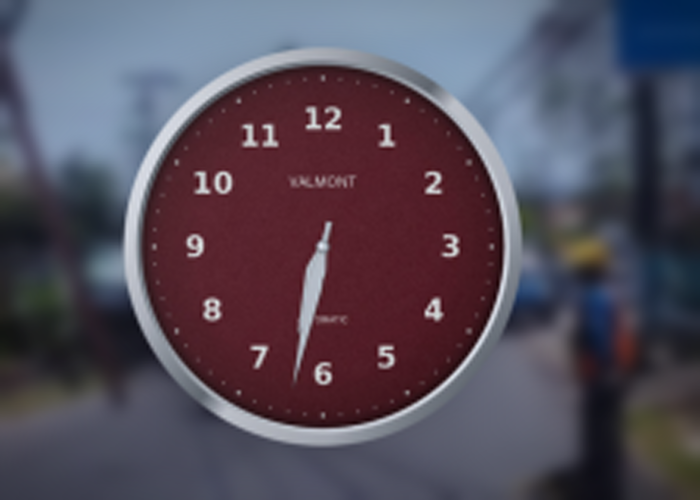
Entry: h=6 m=32
